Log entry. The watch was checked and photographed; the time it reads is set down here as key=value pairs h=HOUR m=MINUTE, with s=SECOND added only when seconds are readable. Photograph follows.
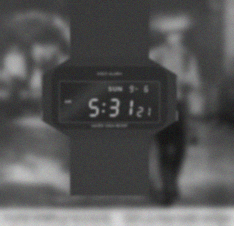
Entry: h=5 m=31
